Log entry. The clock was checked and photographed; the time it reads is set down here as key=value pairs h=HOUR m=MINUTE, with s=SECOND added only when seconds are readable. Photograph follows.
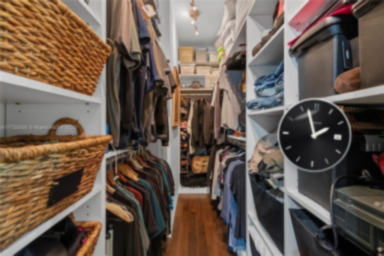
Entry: h=1 m=57
